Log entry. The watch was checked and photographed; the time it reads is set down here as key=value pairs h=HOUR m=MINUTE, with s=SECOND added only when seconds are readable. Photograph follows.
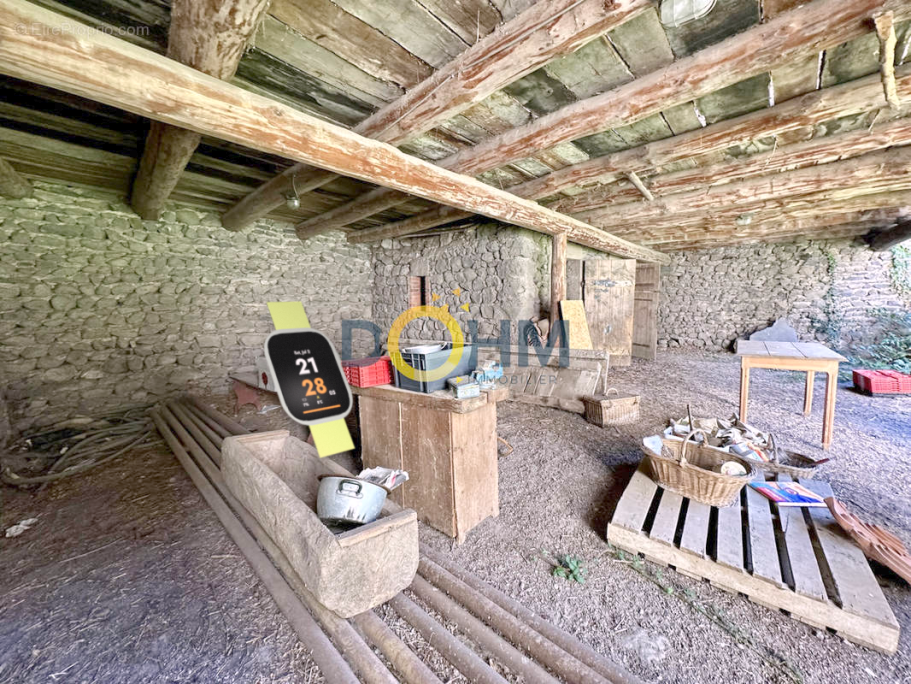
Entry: h=21 m=28
